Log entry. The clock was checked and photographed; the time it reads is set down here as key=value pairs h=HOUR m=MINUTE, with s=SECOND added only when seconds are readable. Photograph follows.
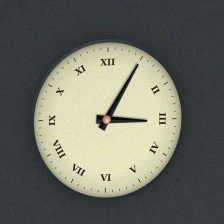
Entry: h=3 m=5
